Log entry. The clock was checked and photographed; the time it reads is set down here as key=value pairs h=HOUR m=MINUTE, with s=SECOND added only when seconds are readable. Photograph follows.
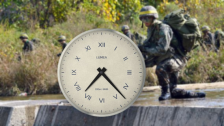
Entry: h=7 m=23
